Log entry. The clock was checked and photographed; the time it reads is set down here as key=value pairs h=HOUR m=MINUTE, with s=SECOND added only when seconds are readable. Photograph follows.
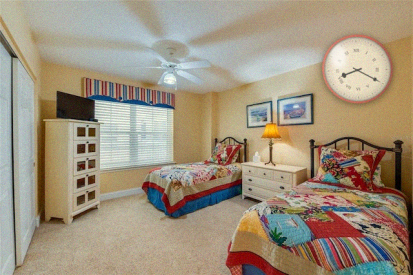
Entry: h=8 m=20
